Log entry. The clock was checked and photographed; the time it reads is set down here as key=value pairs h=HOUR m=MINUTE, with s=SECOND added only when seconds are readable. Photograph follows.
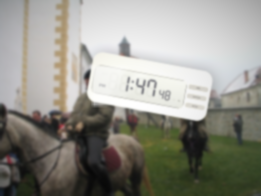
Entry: h=1 m=47
